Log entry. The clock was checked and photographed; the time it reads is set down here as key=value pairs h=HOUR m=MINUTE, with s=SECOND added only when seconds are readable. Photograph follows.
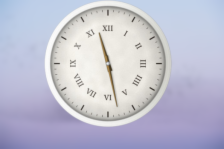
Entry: h=11 m=28
